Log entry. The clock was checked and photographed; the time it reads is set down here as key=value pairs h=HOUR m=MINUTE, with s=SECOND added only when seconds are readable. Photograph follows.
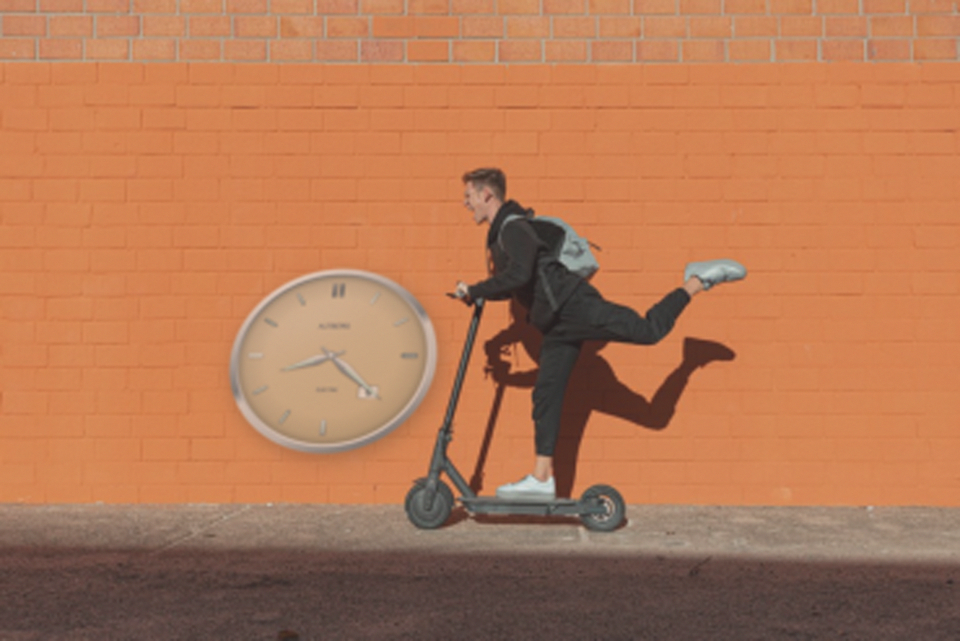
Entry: h=8 m=22
